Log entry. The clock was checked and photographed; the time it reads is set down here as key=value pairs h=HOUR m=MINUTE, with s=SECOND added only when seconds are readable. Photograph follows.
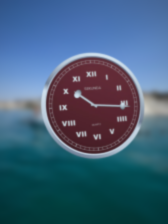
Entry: h=10 m=16
